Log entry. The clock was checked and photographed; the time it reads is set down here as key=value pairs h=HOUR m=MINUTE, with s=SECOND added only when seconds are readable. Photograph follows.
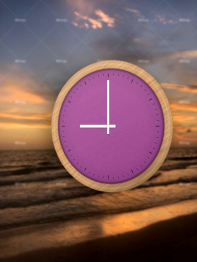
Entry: h=9 m=0
